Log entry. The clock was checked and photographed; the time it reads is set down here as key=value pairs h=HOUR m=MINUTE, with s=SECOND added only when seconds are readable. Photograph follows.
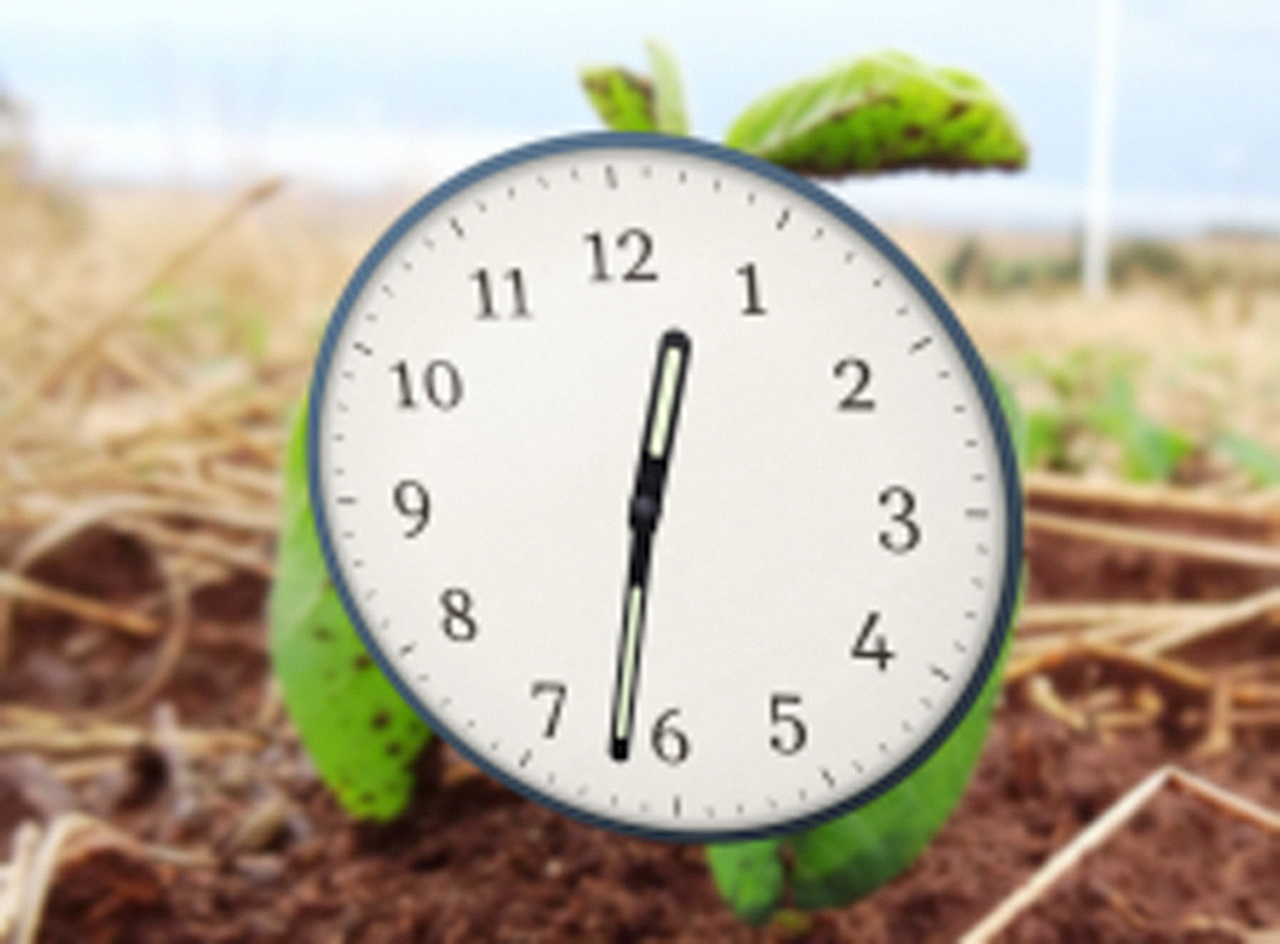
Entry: h=12 m=32
